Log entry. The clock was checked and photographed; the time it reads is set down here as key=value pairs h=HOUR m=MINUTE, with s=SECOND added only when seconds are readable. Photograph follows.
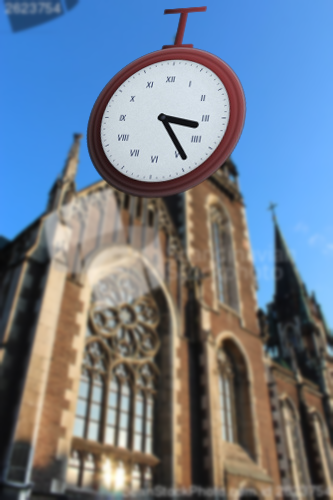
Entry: h=3 m=24
